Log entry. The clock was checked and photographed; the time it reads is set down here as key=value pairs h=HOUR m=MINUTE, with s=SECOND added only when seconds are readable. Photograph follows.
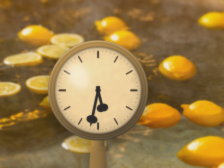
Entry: h=5 m=32
